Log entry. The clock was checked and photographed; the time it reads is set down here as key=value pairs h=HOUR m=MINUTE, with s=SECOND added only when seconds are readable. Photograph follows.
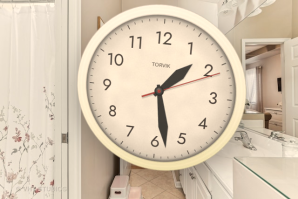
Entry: h=1 m=28 s=11
